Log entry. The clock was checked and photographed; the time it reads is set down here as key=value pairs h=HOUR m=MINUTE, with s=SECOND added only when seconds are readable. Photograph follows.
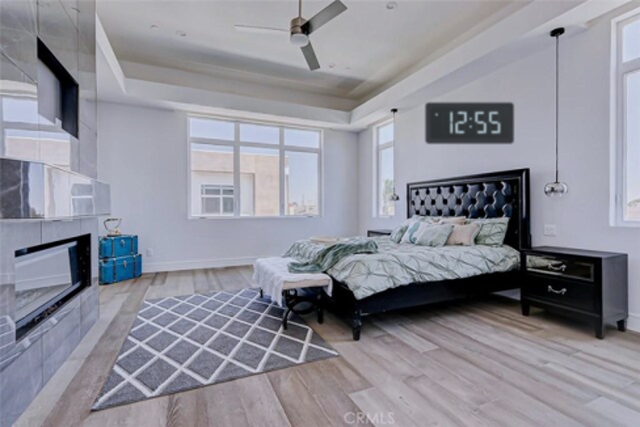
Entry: h=12 m=55
